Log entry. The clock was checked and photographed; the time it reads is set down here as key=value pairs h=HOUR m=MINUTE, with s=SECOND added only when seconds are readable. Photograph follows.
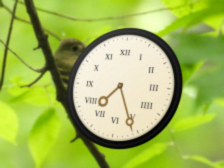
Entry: h=7 m=26
